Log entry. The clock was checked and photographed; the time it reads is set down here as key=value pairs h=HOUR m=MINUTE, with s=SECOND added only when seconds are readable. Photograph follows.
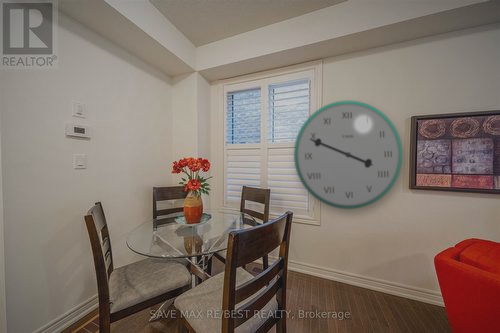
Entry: h=3 m=49
